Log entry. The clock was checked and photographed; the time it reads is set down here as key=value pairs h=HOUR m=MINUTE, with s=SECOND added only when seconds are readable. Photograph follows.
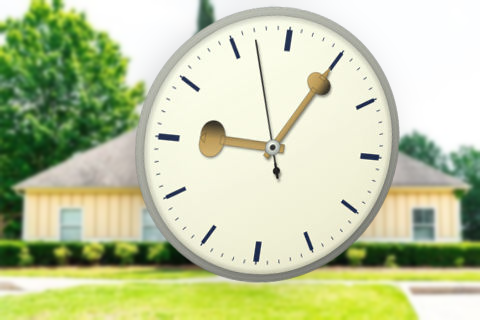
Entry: h=9 m=4 s=57
